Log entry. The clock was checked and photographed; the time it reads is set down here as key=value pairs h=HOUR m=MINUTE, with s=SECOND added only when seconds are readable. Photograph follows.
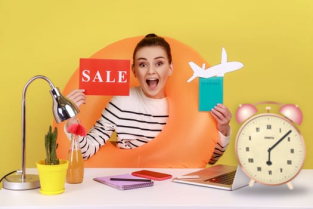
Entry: h=6 m=8
